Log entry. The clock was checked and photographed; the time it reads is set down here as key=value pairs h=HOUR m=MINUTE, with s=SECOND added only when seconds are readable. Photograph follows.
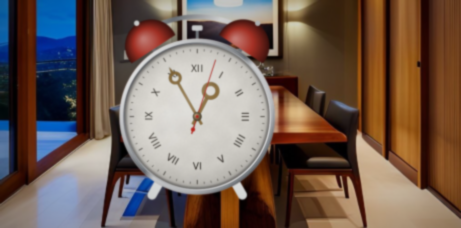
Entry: h=12 m=55 s=3
